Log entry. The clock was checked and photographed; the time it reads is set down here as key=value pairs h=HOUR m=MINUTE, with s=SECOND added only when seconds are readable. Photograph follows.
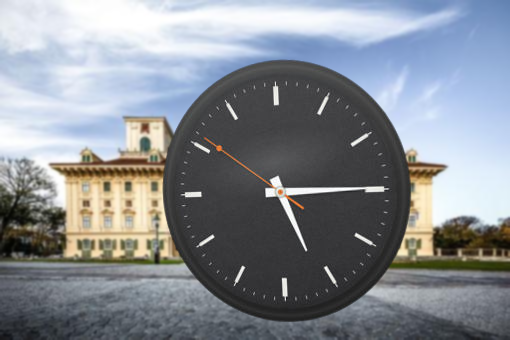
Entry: h=5 m=14 s=51
